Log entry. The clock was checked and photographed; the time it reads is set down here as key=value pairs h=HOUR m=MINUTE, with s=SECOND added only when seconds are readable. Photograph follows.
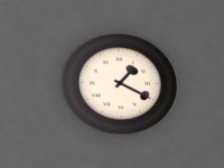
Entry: h=1 m=20
